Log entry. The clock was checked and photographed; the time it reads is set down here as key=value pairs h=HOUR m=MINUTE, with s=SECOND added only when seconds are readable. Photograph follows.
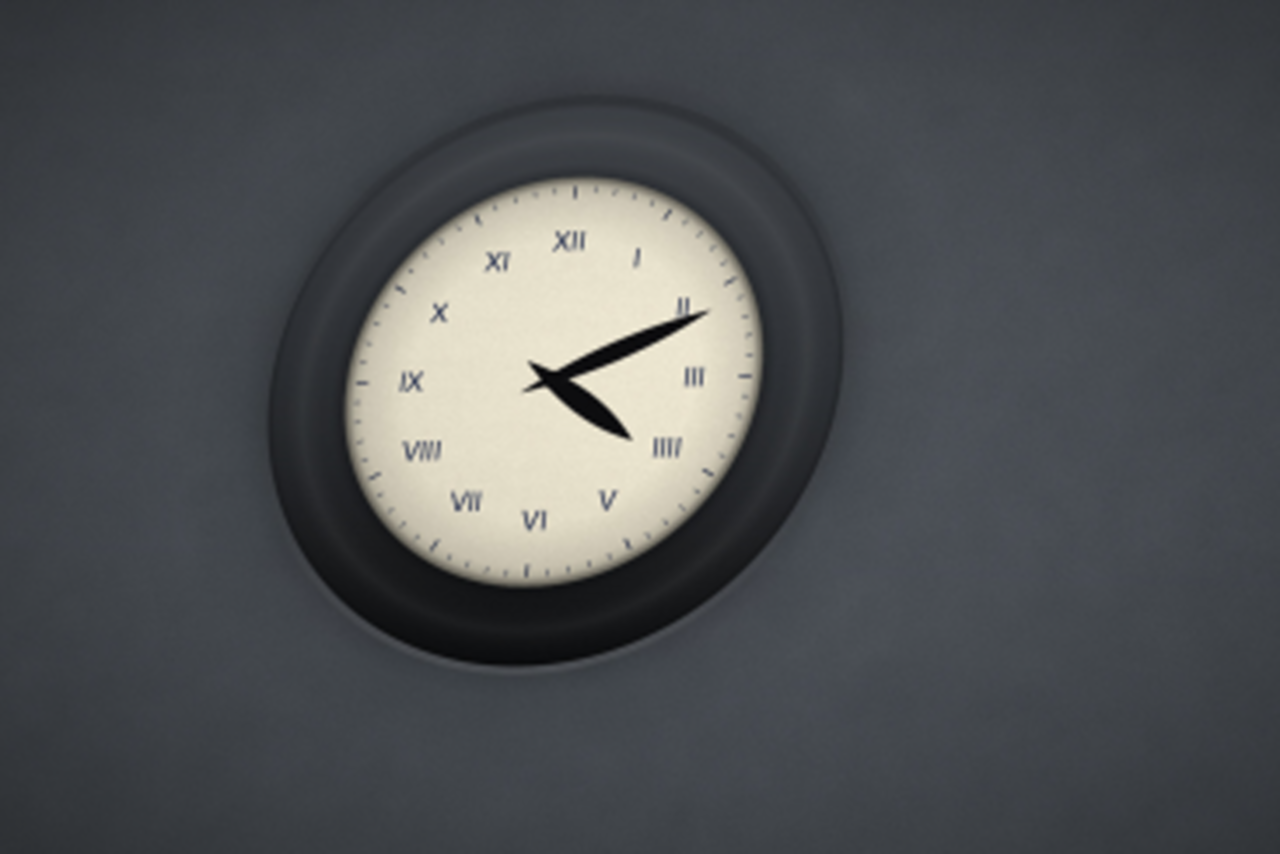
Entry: h=4 m=11
